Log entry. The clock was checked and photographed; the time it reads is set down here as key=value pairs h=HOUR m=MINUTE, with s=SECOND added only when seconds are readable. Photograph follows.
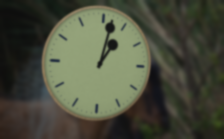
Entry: h=1 m=2
